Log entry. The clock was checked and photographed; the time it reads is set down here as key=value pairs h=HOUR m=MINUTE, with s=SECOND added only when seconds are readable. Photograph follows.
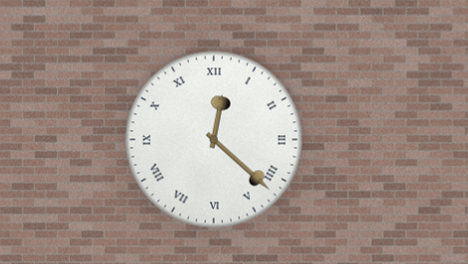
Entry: h=12 m=22
